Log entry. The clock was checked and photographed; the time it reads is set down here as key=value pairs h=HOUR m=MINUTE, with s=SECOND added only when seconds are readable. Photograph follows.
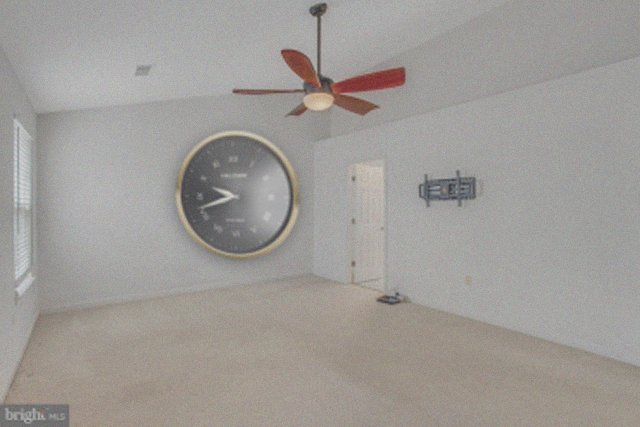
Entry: h=9 m=42
